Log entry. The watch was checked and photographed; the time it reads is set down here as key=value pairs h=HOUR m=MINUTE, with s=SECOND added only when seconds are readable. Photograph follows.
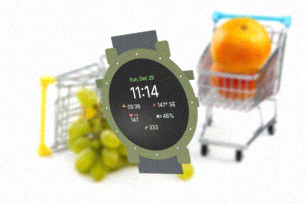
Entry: h=11 m=14
